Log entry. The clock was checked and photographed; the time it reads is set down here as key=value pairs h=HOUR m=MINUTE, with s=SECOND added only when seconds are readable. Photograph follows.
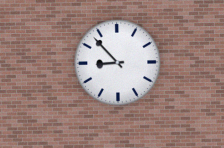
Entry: h=8 m=53
